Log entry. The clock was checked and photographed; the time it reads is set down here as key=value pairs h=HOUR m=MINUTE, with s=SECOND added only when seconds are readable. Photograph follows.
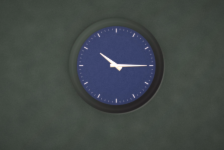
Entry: h=10 m=15
